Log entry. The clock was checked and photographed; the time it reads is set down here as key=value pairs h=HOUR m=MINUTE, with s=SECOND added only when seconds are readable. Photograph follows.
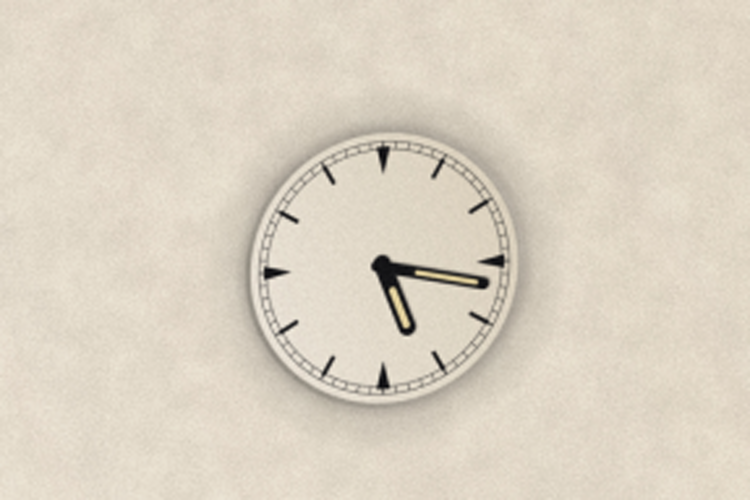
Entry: h=5 m=17
